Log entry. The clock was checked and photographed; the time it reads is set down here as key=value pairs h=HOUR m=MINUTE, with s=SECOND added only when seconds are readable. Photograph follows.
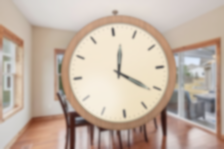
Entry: h=12 m=21
